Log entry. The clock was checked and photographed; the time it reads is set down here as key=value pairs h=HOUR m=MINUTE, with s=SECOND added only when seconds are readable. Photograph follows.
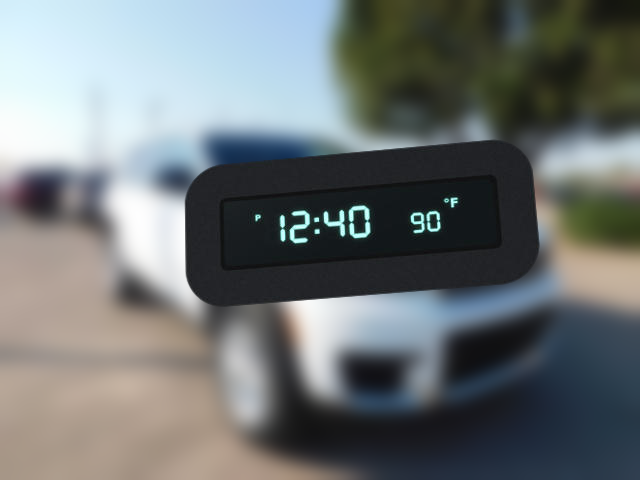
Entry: h=12 m=40
